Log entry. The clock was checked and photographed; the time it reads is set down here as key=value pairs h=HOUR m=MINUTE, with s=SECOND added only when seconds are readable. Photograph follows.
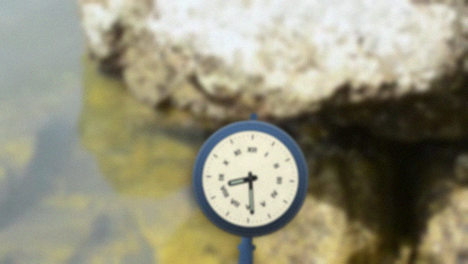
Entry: h=8 m=29
